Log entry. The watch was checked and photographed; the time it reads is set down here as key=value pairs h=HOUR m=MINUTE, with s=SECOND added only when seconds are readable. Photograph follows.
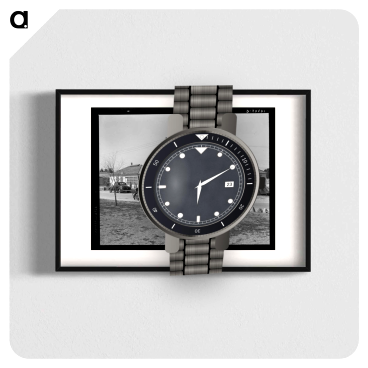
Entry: h=6 m=10
